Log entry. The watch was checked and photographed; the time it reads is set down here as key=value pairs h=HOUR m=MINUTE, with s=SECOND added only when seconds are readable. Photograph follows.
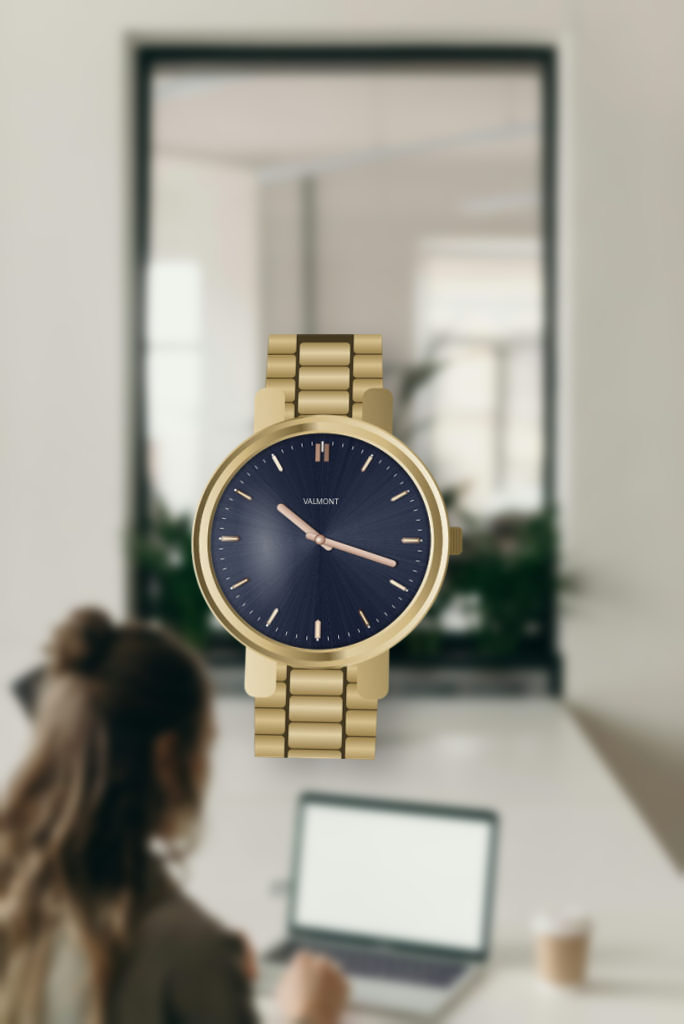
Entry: h=10 m=18
